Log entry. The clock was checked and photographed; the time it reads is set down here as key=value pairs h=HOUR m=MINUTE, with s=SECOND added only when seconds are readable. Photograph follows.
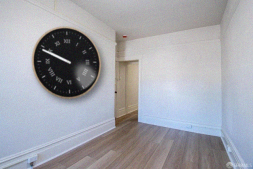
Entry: h=9 m=49
